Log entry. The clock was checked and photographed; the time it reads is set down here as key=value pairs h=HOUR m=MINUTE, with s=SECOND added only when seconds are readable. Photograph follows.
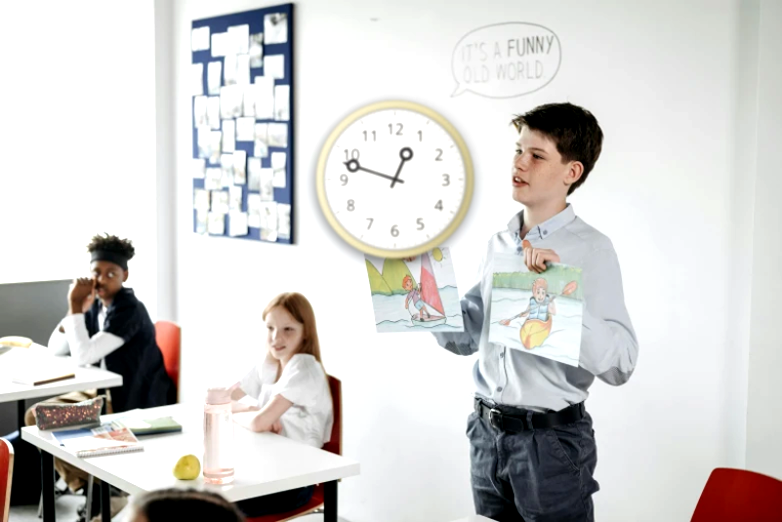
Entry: h=12 m=48
